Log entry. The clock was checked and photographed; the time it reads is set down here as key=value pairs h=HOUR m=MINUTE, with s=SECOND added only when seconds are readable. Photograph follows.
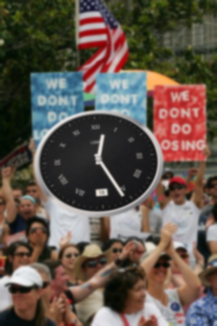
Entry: h=12 m=26
